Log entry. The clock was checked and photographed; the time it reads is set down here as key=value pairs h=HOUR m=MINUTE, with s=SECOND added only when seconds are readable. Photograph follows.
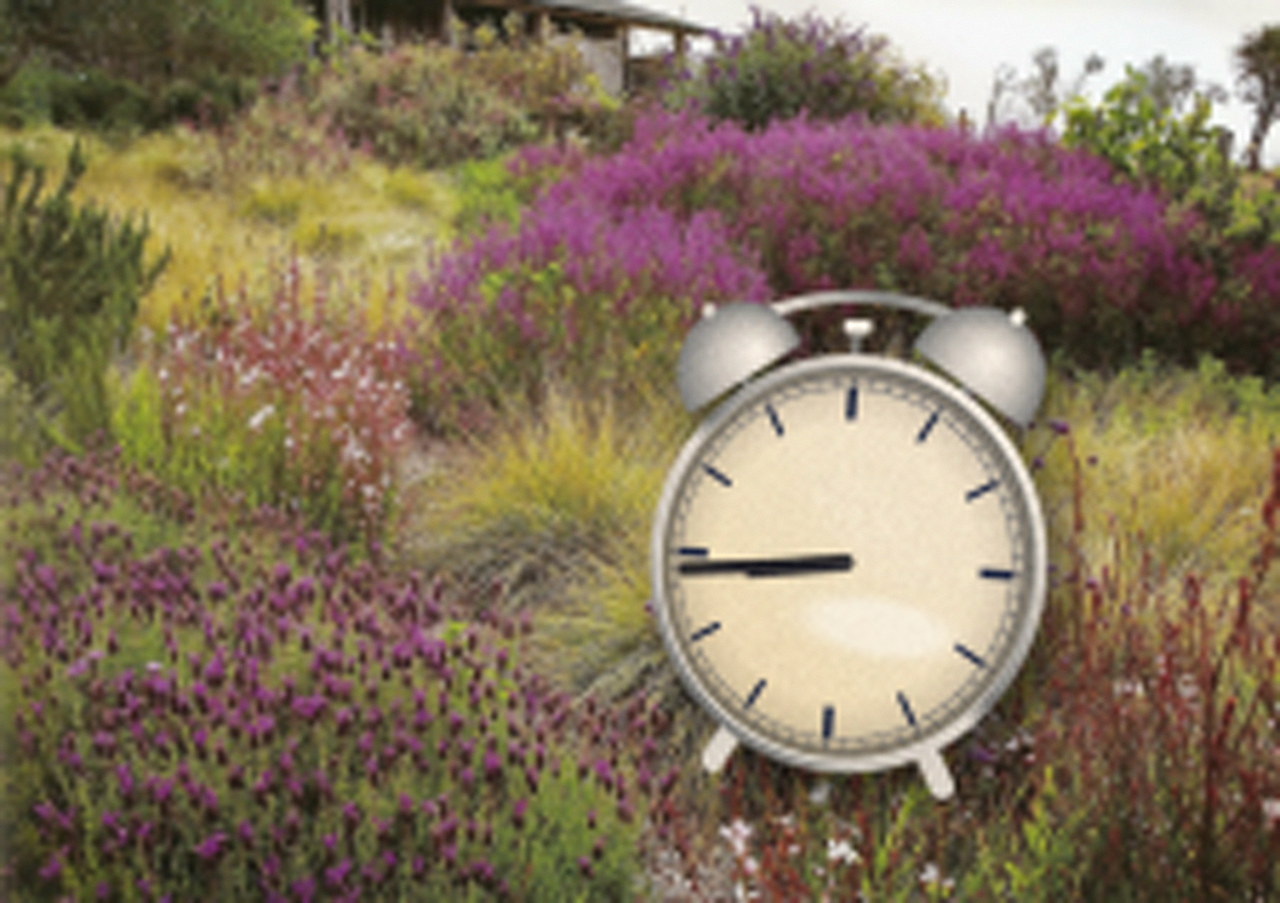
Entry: h=8 m=44
